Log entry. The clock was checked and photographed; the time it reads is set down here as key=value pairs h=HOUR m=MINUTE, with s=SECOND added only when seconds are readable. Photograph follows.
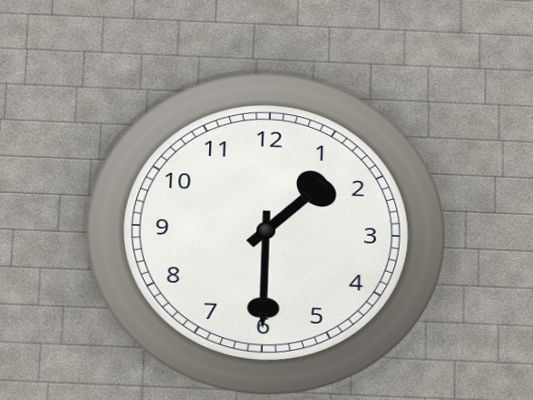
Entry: h=1 m=30
